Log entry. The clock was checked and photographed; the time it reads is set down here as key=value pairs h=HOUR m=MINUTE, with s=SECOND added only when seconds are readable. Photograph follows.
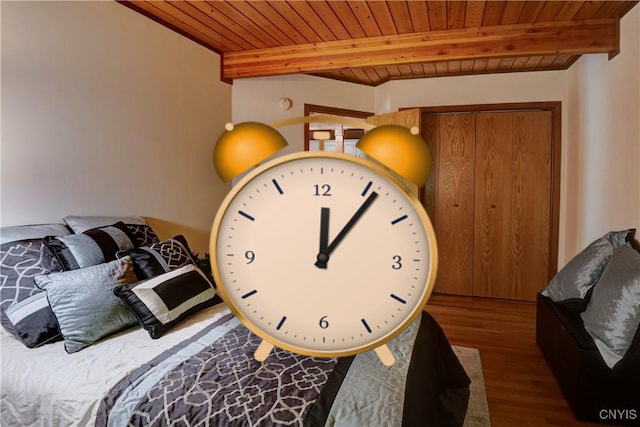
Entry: h=12 m=6
